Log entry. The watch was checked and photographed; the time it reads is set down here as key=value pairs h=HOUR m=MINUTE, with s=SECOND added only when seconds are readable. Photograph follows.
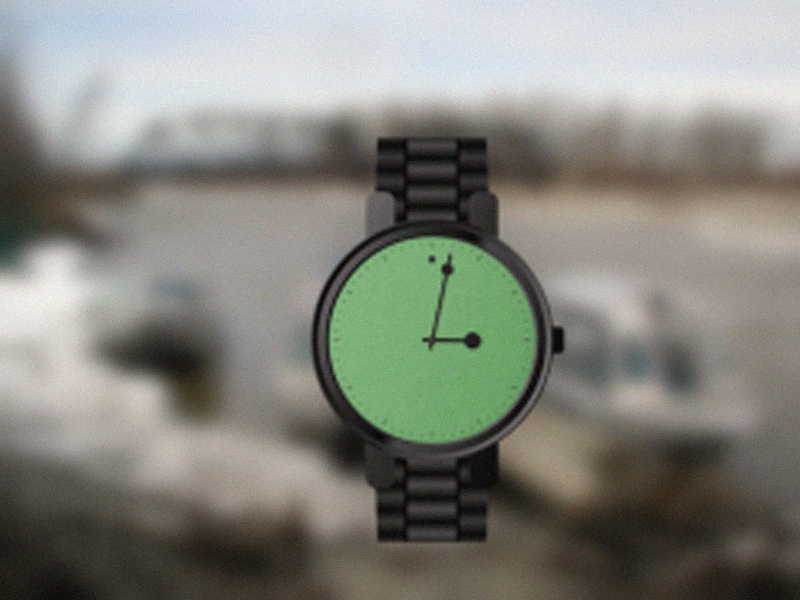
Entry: h=3 m=2
